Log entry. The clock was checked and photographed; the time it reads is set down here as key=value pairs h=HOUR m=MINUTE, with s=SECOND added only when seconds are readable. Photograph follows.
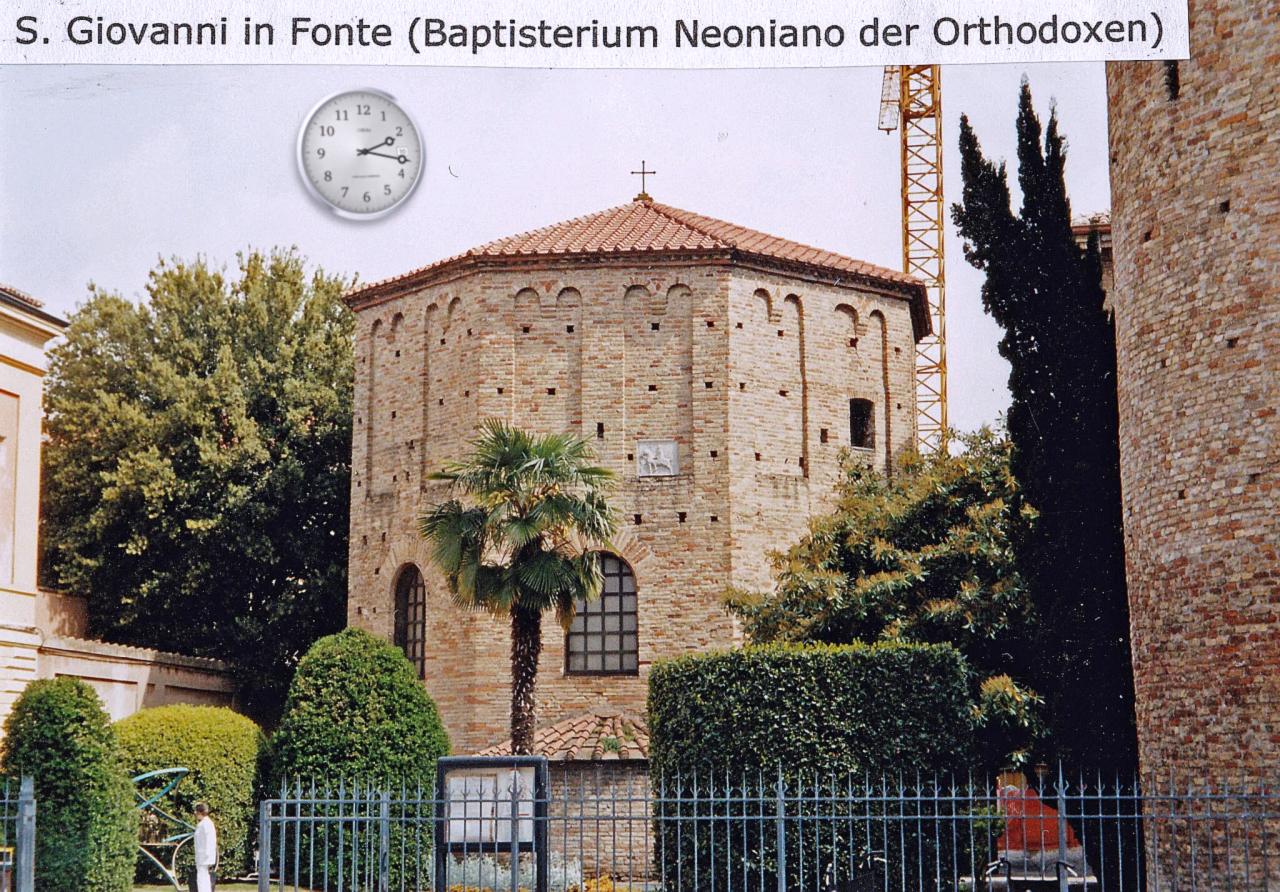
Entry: h=2 m=17
